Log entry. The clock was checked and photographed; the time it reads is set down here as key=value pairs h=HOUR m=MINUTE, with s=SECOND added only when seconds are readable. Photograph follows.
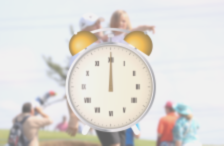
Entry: h=12 m=0
